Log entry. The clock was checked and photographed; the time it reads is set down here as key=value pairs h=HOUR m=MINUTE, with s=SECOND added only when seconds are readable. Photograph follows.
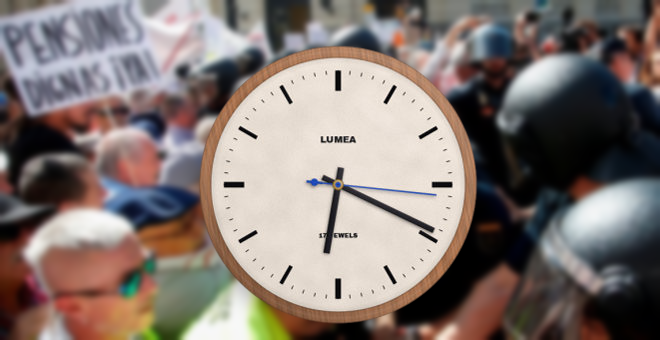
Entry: h=6 m=19 s=16
